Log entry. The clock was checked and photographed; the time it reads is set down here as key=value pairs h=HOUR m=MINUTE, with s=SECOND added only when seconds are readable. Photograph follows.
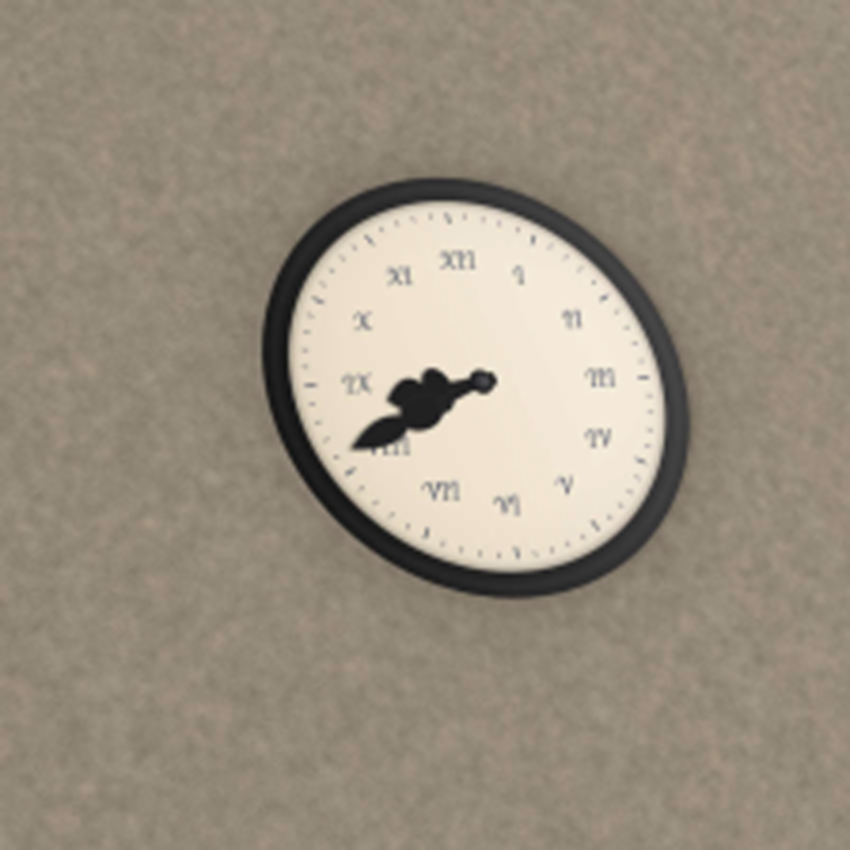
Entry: h=8 m=41
